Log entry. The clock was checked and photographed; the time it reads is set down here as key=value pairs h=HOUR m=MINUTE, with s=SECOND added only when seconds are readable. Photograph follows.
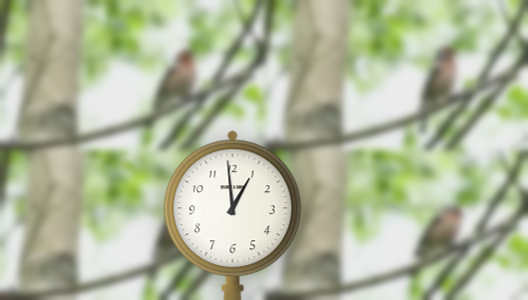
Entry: h=12 m=59
